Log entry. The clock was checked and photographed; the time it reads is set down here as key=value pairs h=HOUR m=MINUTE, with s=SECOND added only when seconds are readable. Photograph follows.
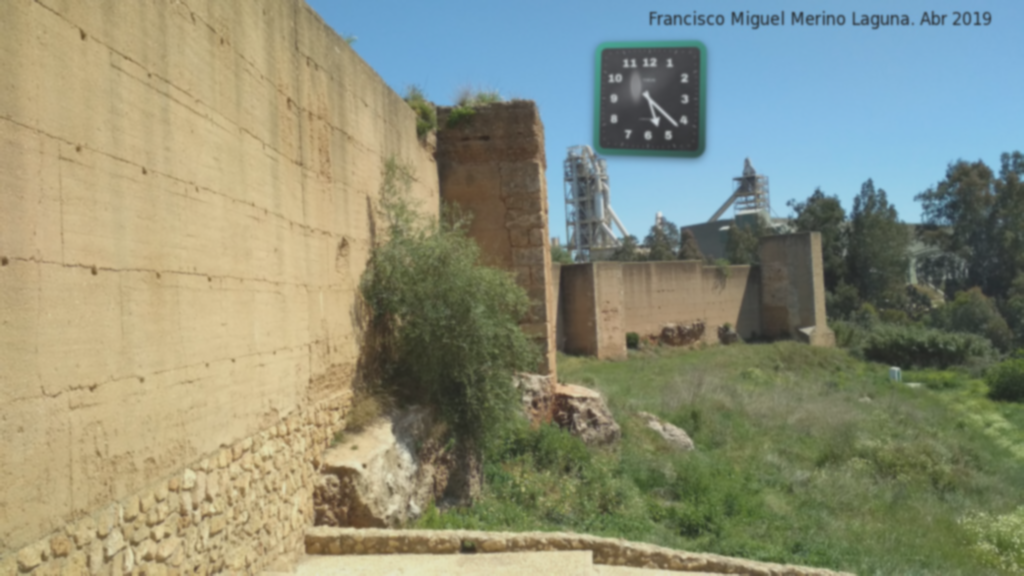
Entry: h=5 m=22
